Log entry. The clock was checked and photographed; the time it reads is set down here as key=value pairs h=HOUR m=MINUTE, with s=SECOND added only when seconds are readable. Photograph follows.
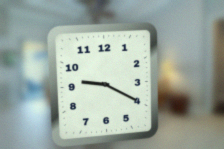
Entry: h=9 m=20
